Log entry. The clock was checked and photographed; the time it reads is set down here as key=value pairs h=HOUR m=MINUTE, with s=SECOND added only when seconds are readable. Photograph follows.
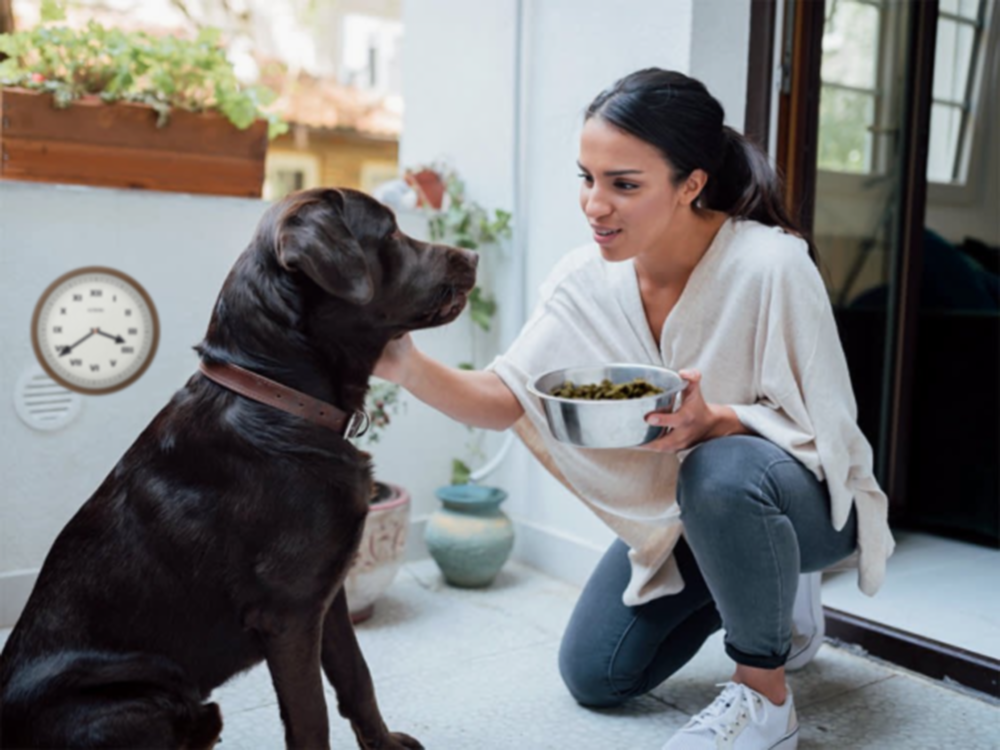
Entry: h=3 m=39
